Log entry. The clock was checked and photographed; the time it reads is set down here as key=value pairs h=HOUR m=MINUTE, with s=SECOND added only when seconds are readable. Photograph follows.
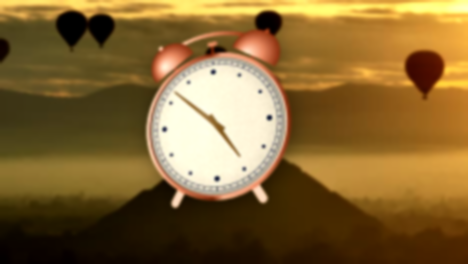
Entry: h=4 m=52
